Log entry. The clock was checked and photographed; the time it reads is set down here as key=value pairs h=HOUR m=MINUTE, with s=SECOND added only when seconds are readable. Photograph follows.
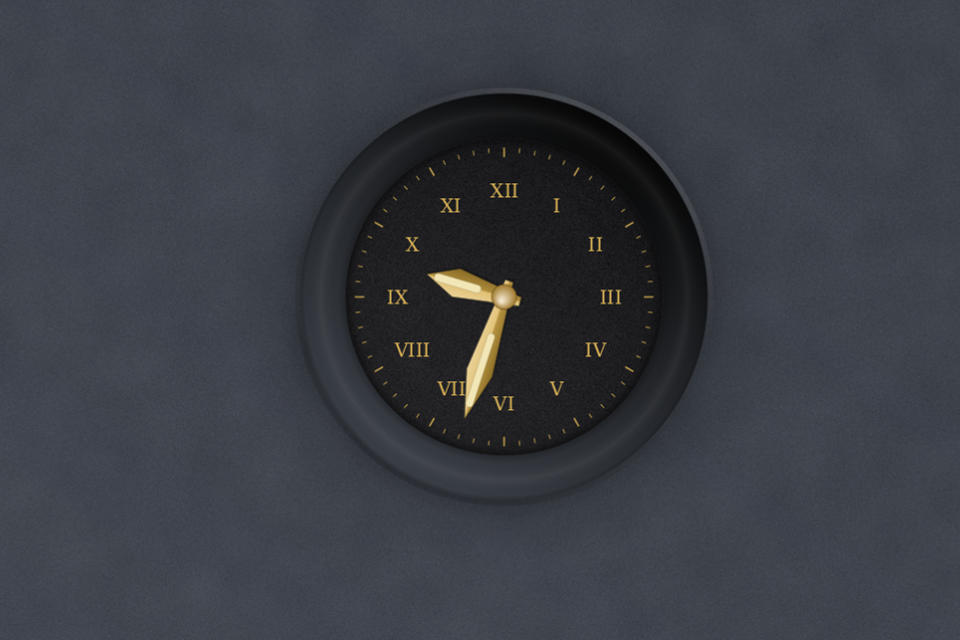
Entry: h=9 m=33
